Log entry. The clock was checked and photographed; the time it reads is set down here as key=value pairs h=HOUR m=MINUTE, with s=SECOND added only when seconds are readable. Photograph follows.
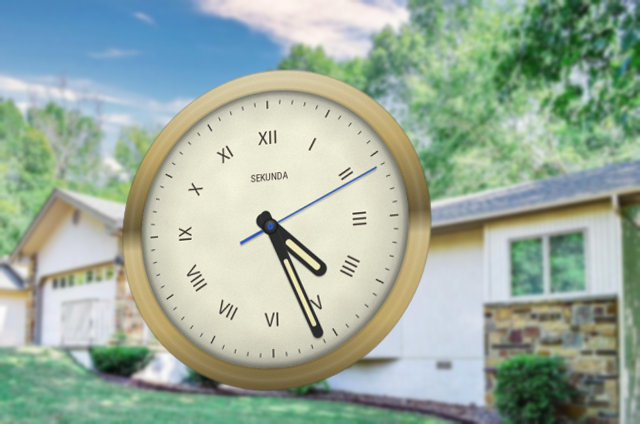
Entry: h=4 m=26 s=11
